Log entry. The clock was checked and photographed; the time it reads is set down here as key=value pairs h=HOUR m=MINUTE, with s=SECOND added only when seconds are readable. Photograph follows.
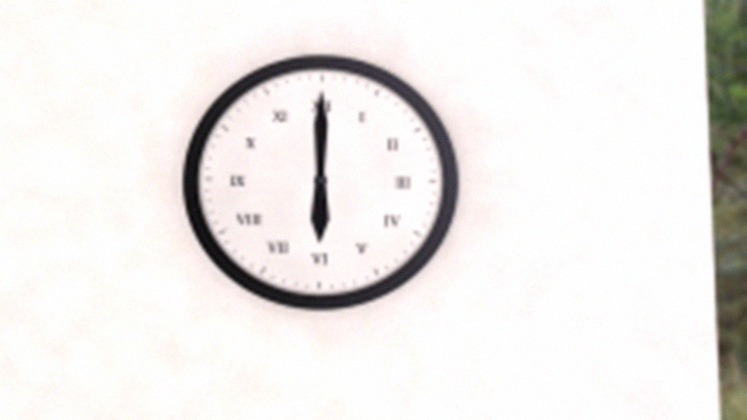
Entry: h=6 m=0
